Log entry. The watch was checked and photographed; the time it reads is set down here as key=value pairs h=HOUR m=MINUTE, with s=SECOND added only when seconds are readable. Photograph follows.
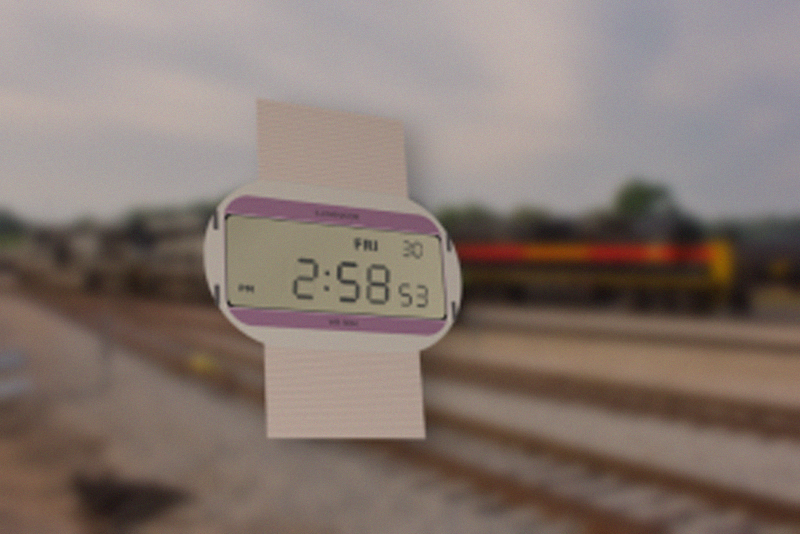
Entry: h=2 m=58 s=53
